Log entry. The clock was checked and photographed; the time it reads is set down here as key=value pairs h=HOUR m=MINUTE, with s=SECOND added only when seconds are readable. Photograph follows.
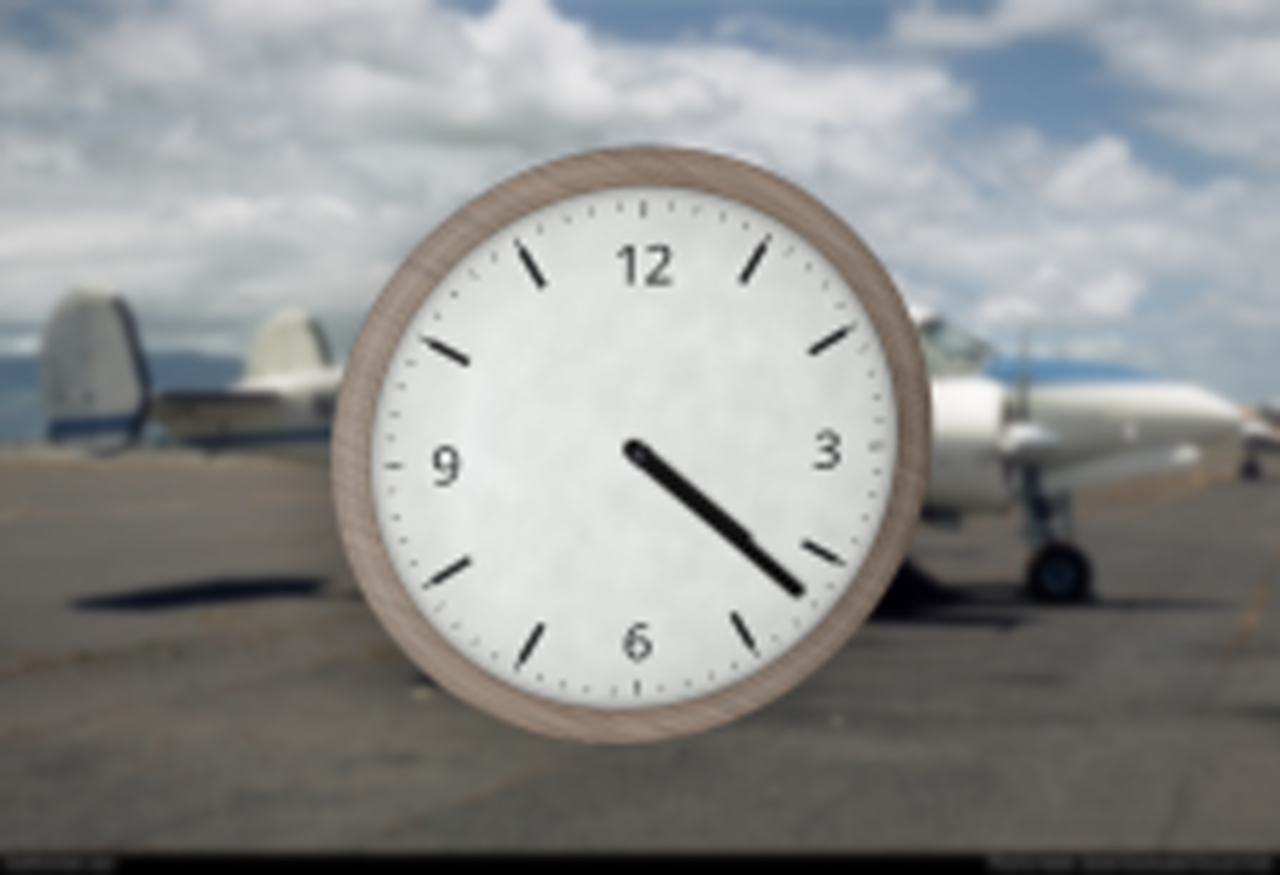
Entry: h=4 m=22
